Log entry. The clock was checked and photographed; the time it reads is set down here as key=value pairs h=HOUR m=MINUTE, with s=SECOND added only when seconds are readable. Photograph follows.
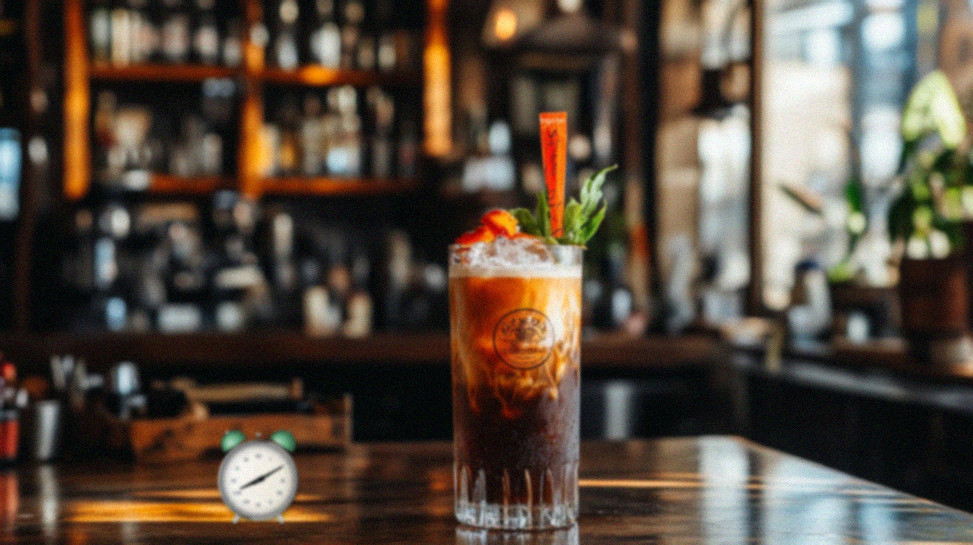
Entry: h=8 m=10
